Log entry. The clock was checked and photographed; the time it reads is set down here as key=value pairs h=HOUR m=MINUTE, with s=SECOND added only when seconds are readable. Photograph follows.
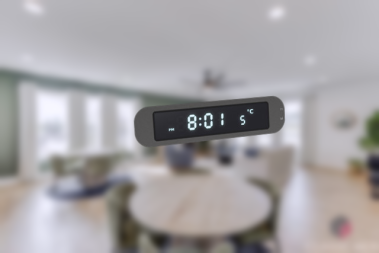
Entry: h=8 m=1
